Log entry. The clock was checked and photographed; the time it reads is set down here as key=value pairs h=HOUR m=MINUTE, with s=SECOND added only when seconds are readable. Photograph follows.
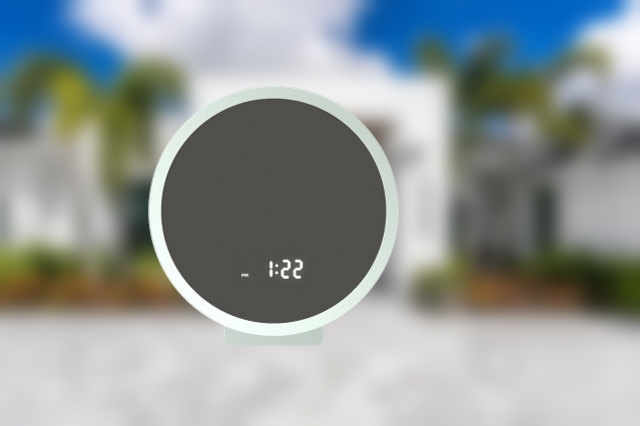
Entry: h=1 m=22
